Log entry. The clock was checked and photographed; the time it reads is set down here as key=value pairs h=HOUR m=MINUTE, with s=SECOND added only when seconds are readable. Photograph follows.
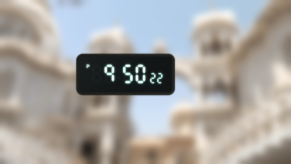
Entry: h=9 m=50 s=22
